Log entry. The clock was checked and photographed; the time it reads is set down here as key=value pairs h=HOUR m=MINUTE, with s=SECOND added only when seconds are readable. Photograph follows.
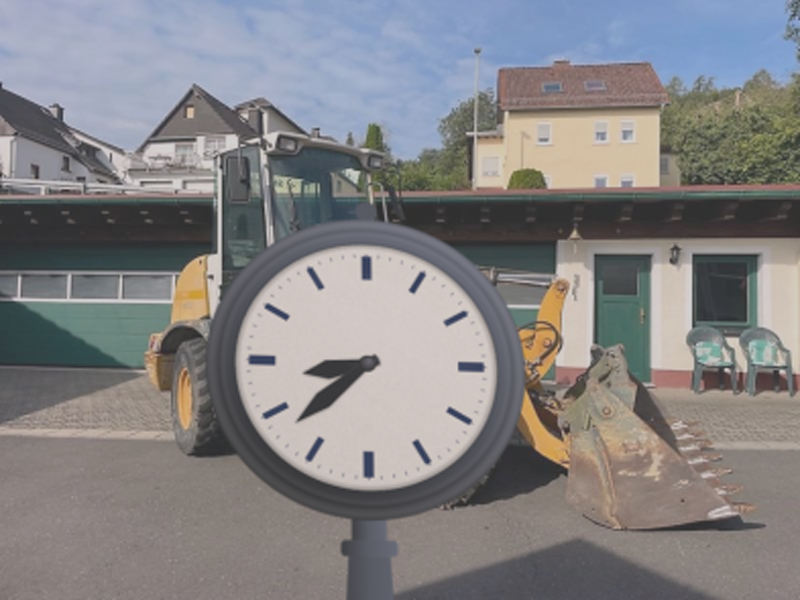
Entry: h=8 m=38
